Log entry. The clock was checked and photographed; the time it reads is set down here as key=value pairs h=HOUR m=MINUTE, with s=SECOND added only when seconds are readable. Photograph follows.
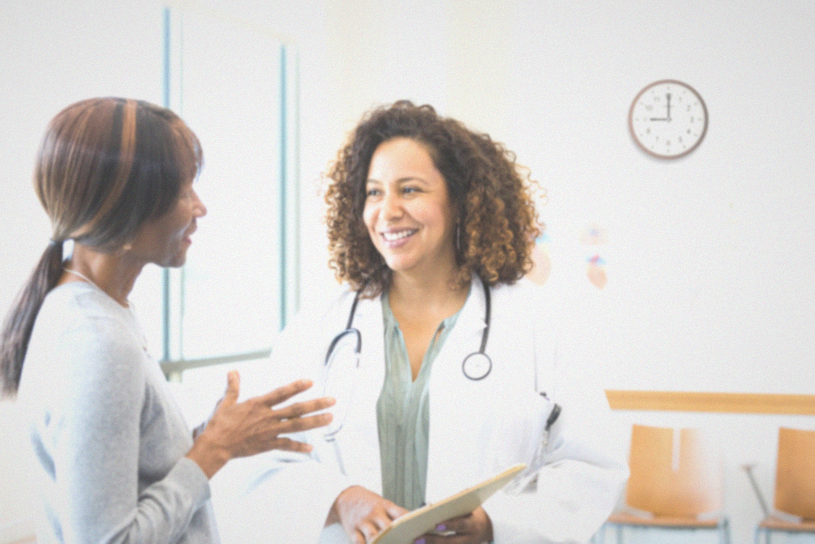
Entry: h=9 m=0
